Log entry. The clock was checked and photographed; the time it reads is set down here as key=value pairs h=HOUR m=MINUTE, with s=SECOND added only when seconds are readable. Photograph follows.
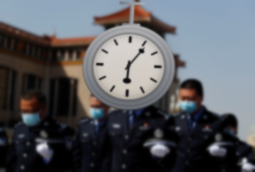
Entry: h=6 m=6
